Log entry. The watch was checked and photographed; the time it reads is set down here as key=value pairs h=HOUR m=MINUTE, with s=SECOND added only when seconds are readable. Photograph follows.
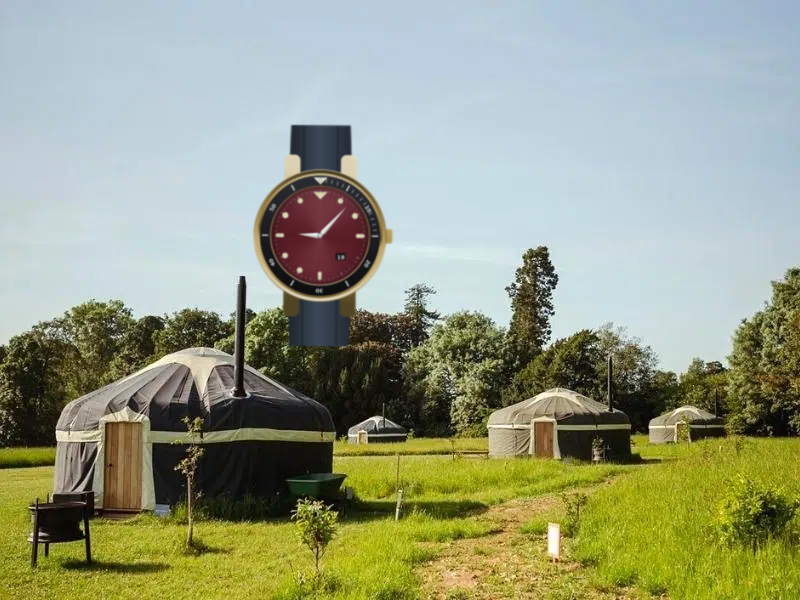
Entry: h=9 m=7
